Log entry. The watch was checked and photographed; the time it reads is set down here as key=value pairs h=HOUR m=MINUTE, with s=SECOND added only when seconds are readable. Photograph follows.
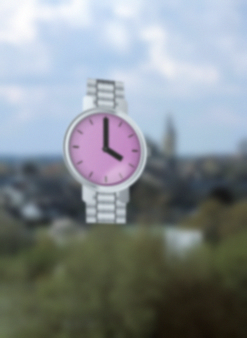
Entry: h=4 m=0
